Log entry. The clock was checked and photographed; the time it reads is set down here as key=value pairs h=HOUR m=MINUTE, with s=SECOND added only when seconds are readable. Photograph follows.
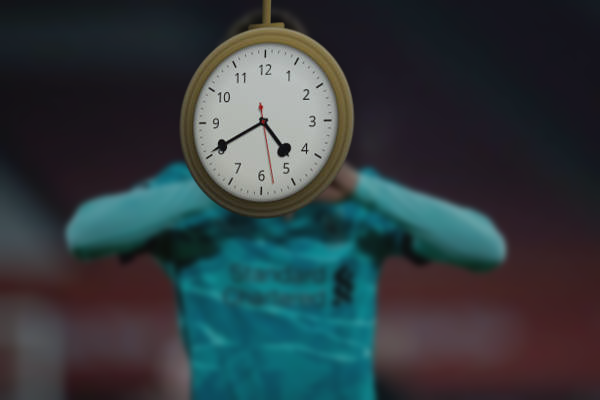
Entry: h=4 m=40 s=28
